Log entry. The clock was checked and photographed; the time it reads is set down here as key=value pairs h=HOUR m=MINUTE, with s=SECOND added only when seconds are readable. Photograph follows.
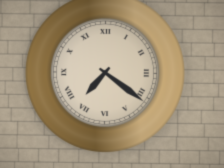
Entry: h=7 m=21
